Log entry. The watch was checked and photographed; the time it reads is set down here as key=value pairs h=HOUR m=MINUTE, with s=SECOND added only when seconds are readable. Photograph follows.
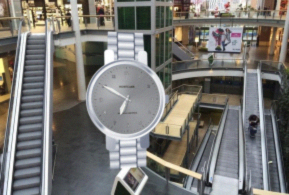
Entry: h=6 m=50
